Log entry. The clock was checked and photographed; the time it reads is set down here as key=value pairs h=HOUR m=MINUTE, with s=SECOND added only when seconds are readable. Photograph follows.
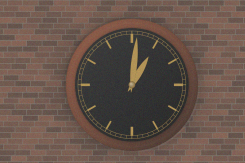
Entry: h=1 m=1
